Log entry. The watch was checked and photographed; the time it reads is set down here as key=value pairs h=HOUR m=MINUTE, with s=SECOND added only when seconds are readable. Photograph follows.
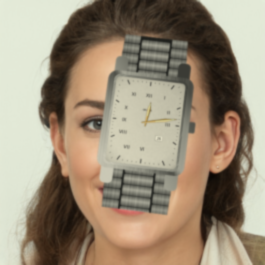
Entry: h=12 m=13
